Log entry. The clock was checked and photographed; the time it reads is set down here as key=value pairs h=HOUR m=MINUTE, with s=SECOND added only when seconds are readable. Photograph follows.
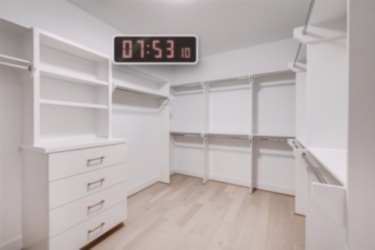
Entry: h=7 m=53
